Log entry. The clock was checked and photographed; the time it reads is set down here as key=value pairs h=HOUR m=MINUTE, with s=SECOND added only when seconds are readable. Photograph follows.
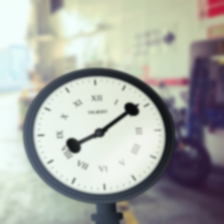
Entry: h=8 m=9
